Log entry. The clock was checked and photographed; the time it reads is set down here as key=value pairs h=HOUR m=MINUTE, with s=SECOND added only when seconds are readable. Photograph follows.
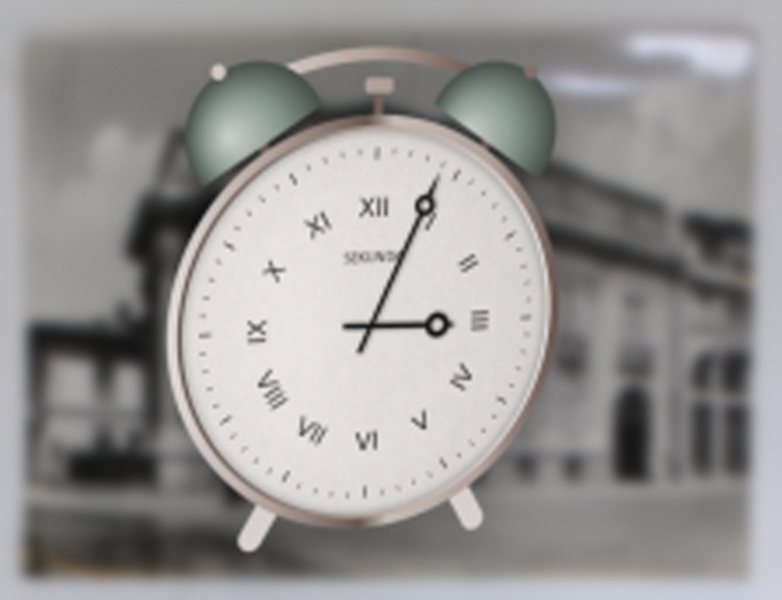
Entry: h=3 m=4
